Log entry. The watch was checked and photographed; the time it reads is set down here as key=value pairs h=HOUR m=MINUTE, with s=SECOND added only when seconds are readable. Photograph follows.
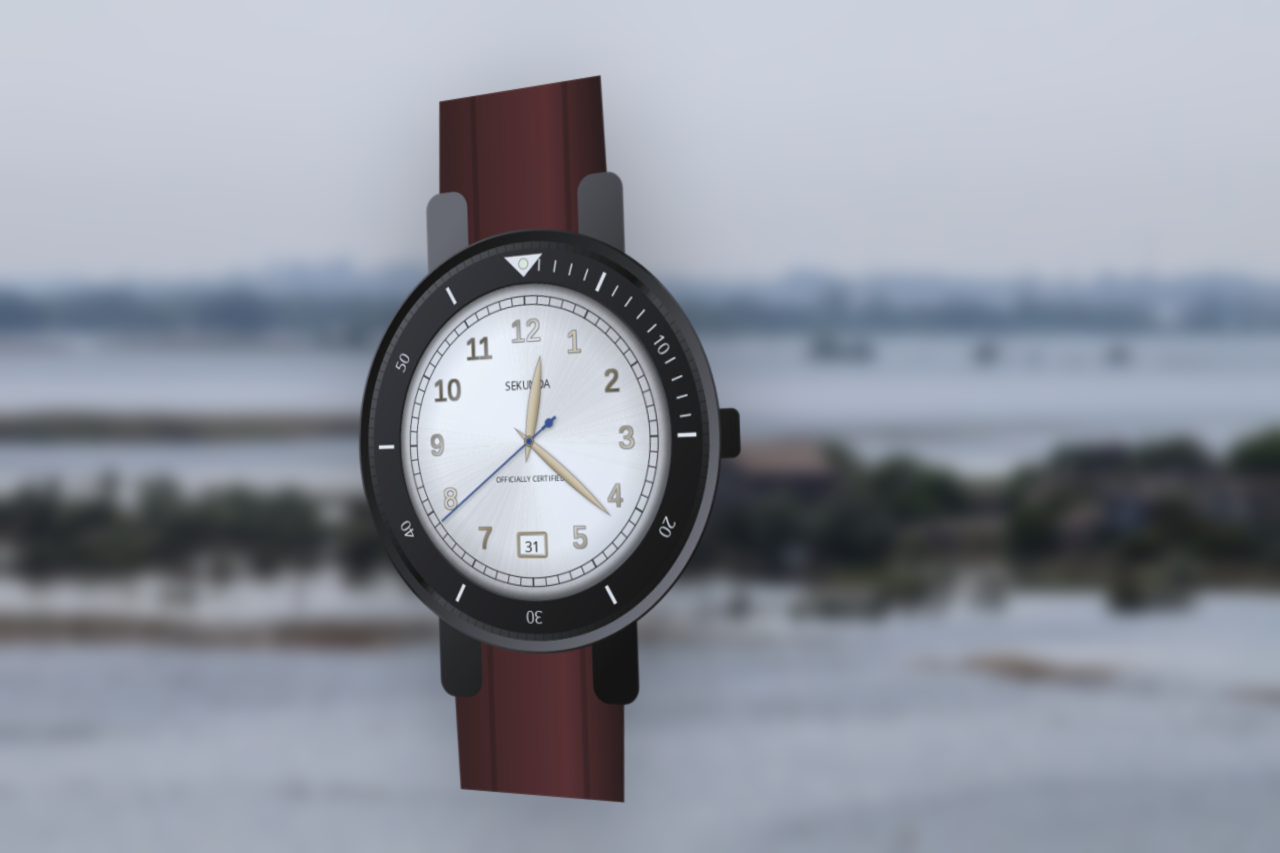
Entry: h=12 m=21 s=39
